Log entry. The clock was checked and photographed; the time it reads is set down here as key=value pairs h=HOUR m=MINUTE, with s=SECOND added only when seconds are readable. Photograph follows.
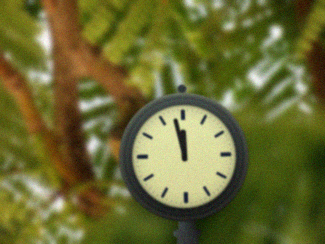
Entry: h=11 m=58
